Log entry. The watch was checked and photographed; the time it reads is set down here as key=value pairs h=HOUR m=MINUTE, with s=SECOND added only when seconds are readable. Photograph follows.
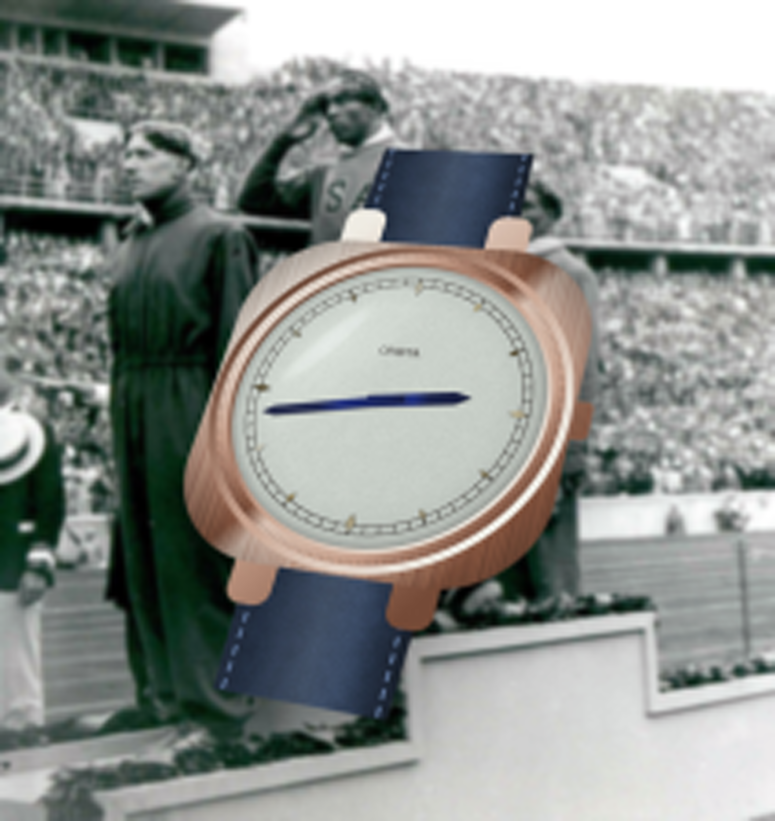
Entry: h=2 m=43
